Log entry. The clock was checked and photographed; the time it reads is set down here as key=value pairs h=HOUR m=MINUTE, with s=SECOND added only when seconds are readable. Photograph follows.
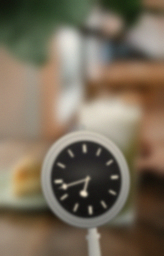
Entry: h=6 m=43
